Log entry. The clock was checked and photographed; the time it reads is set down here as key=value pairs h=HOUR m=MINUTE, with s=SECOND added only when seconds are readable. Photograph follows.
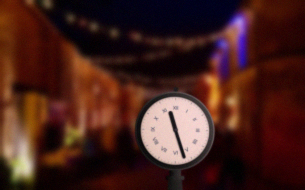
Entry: h=11 m=27
